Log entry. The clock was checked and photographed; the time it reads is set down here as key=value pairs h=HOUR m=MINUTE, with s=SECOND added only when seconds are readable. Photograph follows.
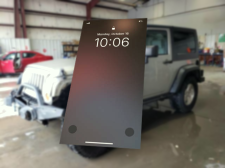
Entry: h=10 m=6
